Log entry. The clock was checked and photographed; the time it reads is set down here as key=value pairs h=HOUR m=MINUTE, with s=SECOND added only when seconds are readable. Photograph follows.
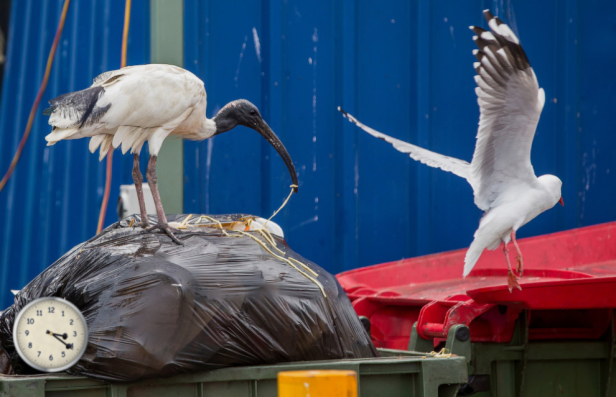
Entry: h=3 m=21
